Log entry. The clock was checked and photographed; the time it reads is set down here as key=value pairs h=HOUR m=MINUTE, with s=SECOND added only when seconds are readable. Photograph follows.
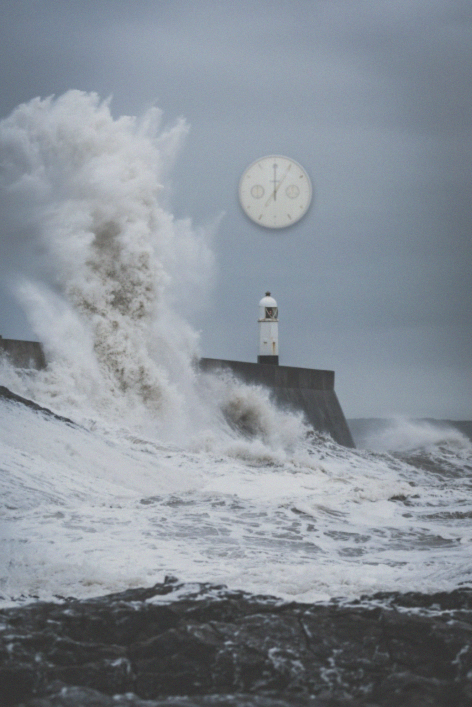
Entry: h=7 m=5
